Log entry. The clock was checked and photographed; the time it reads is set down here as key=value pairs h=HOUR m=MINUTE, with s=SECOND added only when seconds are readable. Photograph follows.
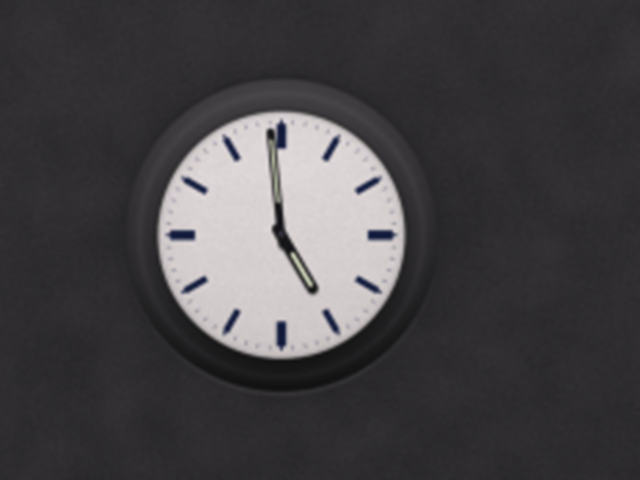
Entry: h=4 m=59
